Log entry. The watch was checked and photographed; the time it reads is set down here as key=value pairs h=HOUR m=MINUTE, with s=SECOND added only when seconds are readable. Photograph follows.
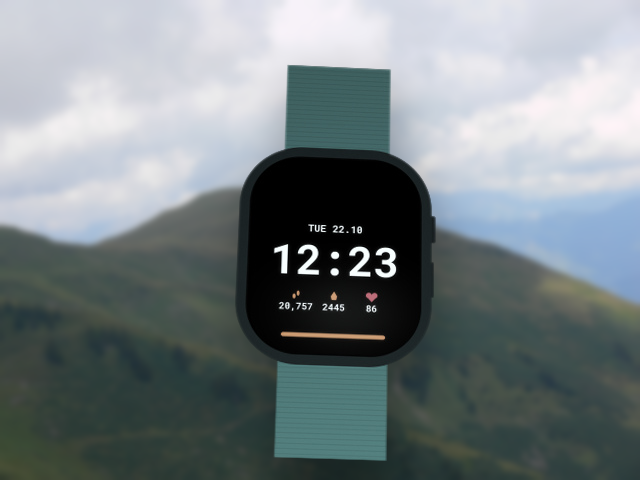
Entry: h=12 m=23
